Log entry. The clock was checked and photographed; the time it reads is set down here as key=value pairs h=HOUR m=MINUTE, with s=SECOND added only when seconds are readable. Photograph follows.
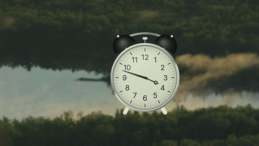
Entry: h=3 m=48
